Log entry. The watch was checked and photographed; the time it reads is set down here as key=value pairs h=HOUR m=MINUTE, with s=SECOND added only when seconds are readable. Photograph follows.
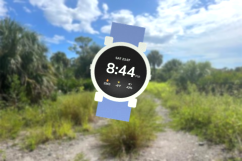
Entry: h=8 m=44
